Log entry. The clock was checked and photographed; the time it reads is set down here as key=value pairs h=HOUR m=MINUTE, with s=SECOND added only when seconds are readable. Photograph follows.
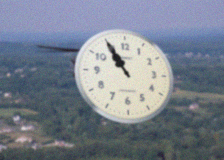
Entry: h=10 m=55
